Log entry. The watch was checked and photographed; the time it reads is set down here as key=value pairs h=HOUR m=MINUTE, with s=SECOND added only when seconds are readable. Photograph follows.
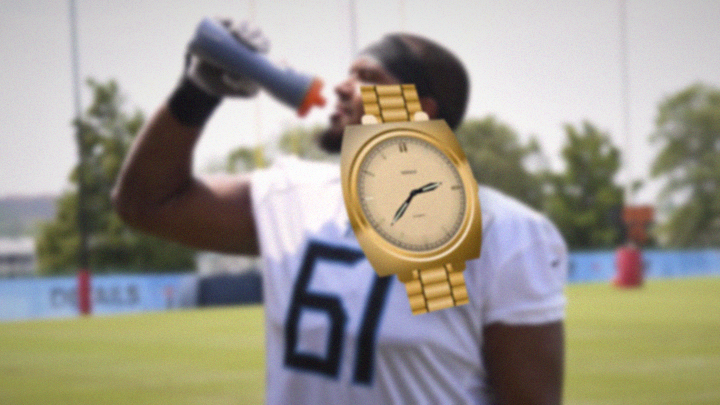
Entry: h=2 m=38
